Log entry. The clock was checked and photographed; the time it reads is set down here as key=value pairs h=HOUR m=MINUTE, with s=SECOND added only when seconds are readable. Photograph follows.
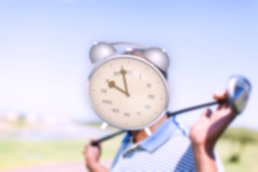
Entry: h=9 m=58
